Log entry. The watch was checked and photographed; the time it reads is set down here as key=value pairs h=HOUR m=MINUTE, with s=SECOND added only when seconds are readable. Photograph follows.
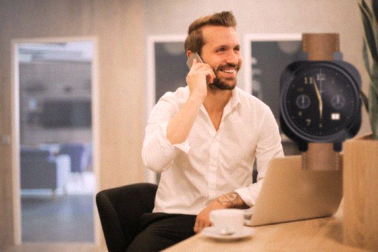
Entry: h=5 m=57
